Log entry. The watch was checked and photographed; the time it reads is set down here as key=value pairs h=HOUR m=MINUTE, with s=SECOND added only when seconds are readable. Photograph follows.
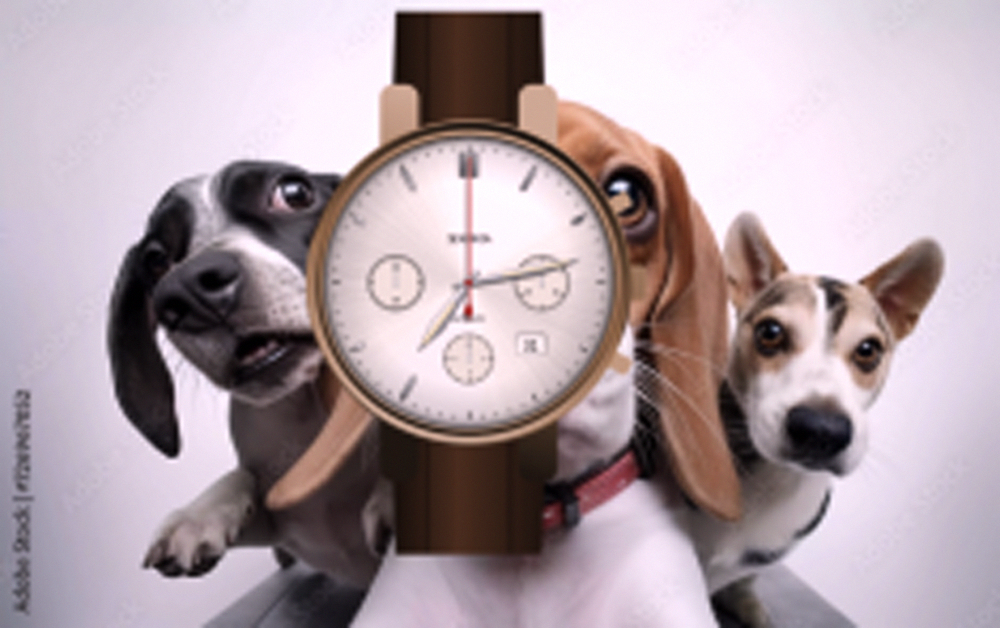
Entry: h=7 m=13
